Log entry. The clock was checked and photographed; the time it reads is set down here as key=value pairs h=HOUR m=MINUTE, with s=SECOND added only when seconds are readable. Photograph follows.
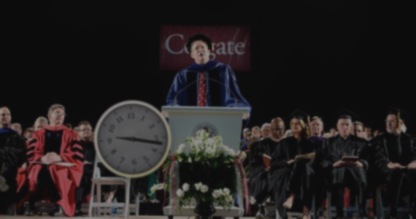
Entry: h=9 m=17
